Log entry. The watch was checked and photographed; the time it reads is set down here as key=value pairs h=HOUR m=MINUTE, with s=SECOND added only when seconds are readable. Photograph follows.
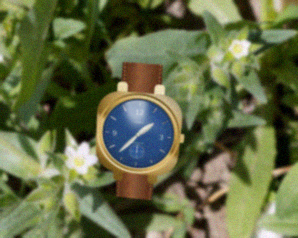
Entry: h=1 m=37
